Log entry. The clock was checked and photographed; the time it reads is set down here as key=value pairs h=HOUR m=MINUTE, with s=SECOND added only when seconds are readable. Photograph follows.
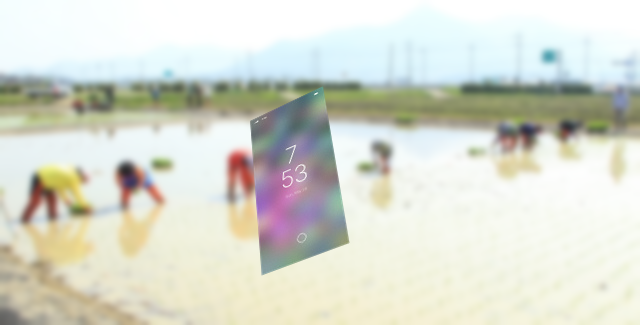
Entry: h=7 m=53
